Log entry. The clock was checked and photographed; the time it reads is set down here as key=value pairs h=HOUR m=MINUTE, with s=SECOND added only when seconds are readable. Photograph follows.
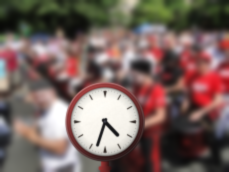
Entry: h=4 m=33
